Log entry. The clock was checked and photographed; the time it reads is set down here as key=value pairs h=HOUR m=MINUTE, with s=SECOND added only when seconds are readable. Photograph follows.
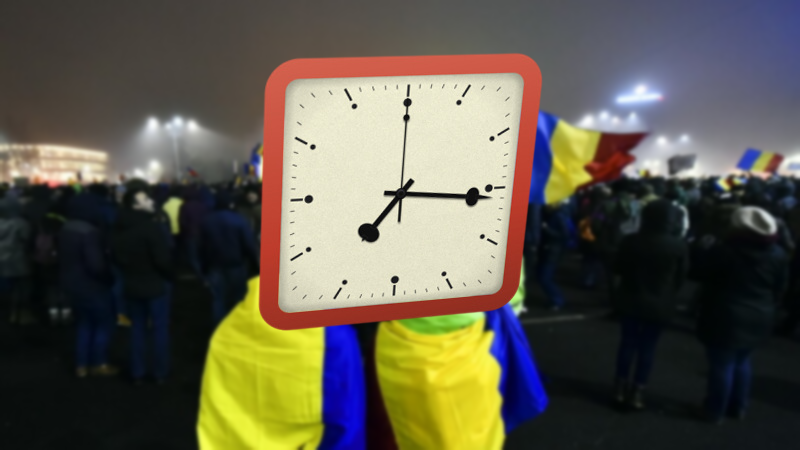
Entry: h=7 m=16 s=0
